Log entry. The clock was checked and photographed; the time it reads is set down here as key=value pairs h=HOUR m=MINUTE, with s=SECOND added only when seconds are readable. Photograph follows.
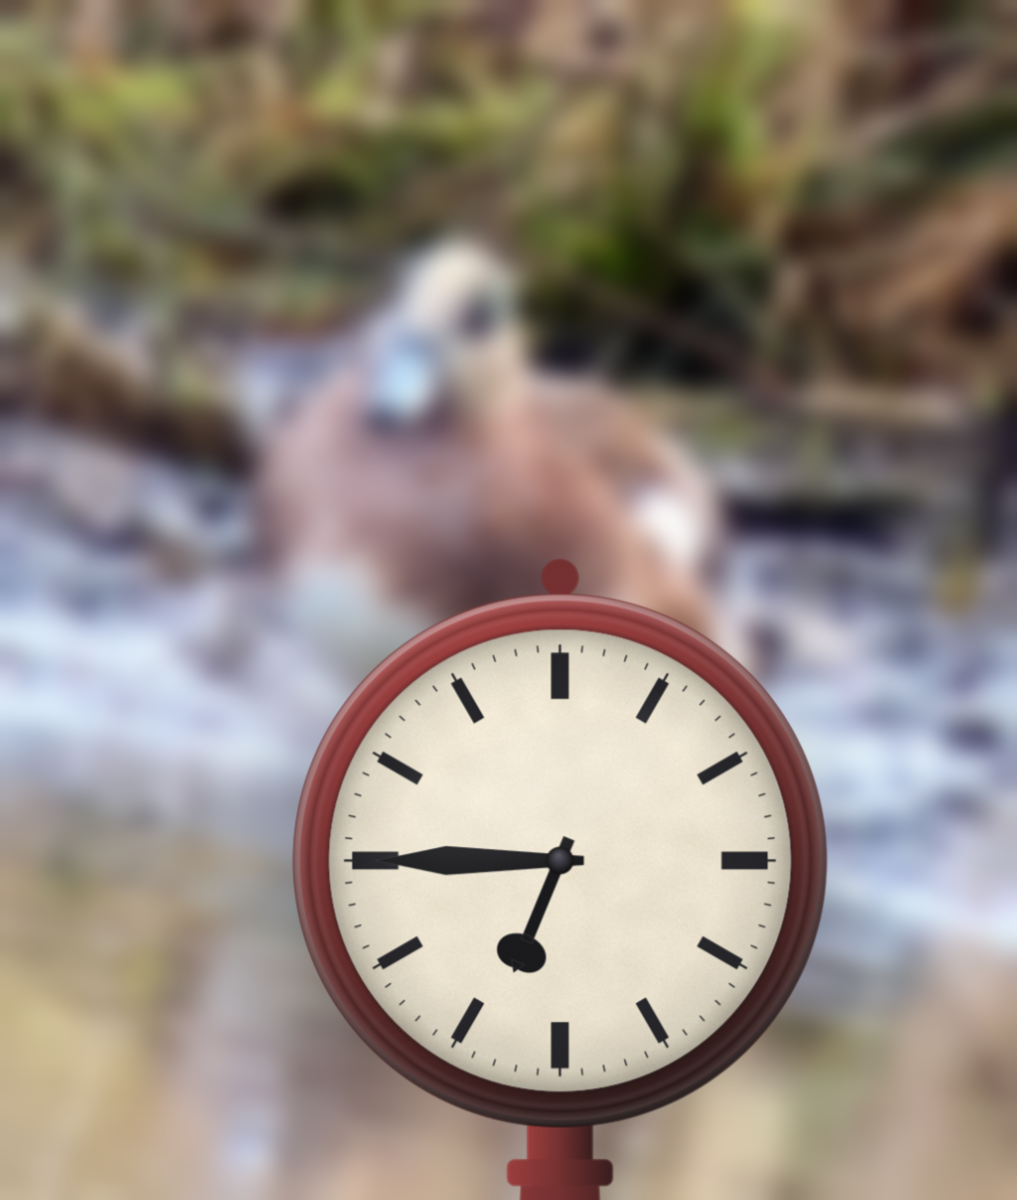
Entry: h=6 m=45
